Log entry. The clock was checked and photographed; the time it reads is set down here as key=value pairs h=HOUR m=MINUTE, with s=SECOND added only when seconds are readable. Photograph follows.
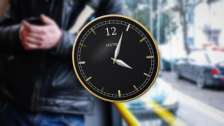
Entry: h=4 m=4
